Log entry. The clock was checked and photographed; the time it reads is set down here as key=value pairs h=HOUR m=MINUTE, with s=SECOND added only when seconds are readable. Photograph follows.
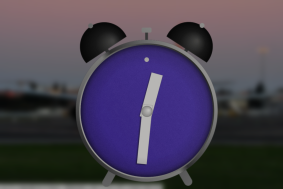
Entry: h=12 m=31
